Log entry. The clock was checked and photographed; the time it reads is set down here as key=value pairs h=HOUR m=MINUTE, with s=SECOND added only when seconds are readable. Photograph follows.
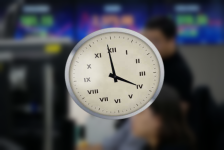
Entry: h=3 m=59
